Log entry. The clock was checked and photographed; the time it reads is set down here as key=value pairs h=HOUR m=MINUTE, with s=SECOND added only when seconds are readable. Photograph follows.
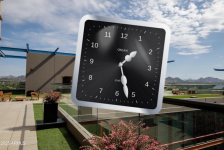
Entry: h=1 m=27
